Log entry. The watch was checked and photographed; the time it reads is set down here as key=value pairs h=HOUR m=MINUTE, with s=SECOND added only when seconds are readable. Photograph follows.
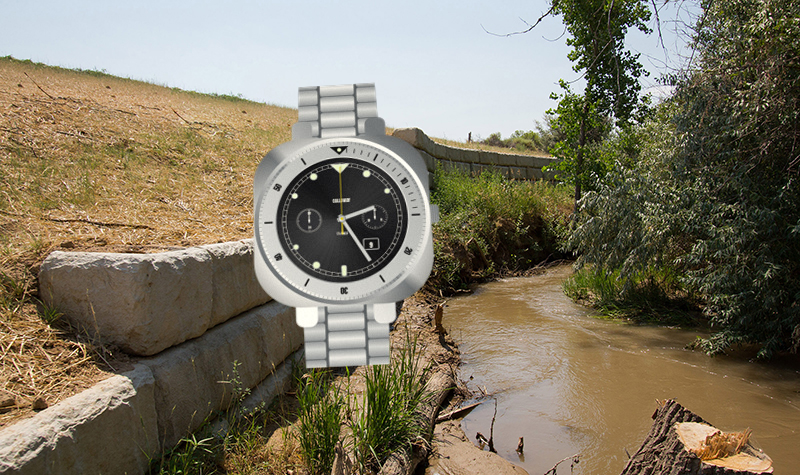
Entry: h=2 m=25
